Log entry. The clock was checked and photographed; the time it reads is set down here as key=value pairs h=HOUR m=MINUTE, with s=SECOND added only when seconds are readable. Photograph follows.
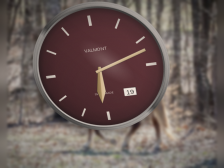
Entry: h=6 m=12
